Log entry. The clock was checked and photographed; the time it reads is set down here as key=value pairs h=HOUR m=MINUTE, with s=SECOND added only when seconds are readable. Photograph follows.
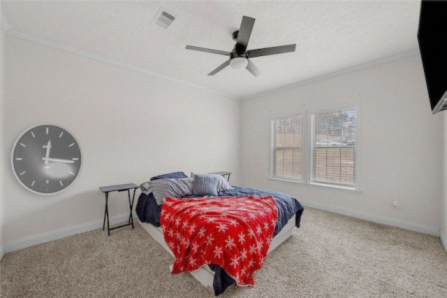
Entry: h=12 m=16
